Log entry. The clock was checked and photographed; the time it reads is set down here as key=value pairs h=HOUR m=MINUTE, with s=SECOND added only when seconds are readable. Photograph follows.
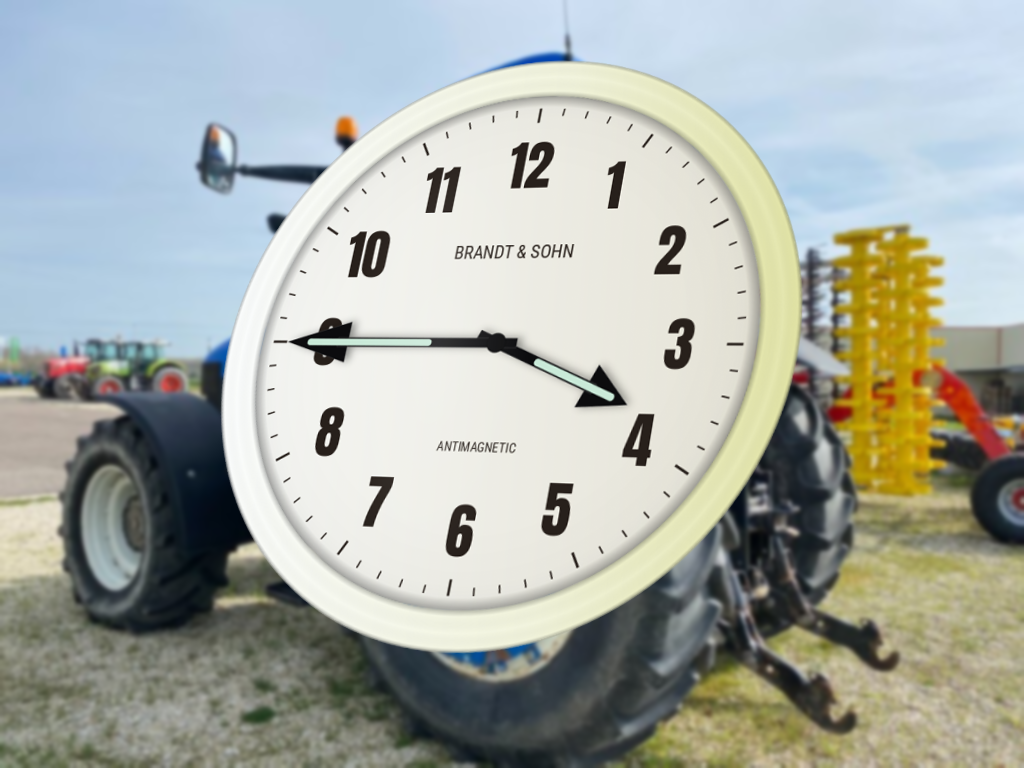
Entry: h=3 m=45
